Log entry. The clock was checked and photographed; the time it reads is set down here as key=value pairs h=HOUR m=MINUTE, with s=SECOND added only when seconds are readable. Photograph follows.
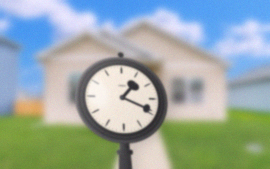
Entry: h=1 m=19
